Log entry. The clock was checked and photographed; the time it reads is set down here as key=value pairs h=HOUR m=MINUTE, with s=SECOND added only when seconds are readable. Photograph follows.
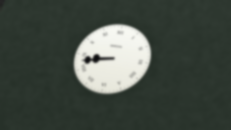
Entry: h=8 m=43
